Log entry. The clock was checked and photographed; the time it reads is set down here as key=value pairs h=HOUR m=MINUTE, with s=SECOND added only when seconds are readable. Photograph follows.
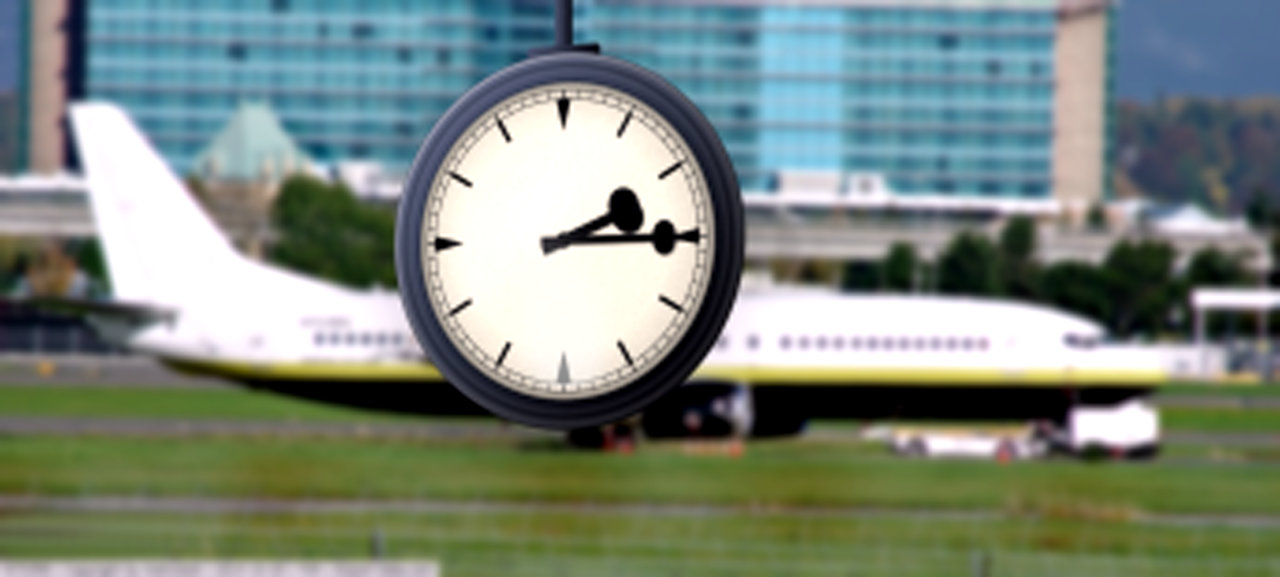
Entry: h=2 m=15
